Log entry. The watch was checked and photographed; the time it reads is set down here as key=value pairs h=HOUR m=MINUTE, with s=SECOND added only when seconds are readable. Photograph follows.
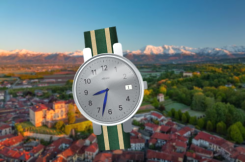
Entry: h=8 m=33
